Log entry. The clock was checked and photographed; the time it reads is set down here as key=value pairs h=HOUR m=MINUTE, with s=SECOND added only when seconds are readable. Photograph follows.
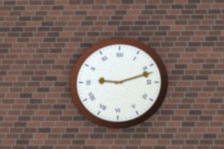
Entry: h=9 m=12
